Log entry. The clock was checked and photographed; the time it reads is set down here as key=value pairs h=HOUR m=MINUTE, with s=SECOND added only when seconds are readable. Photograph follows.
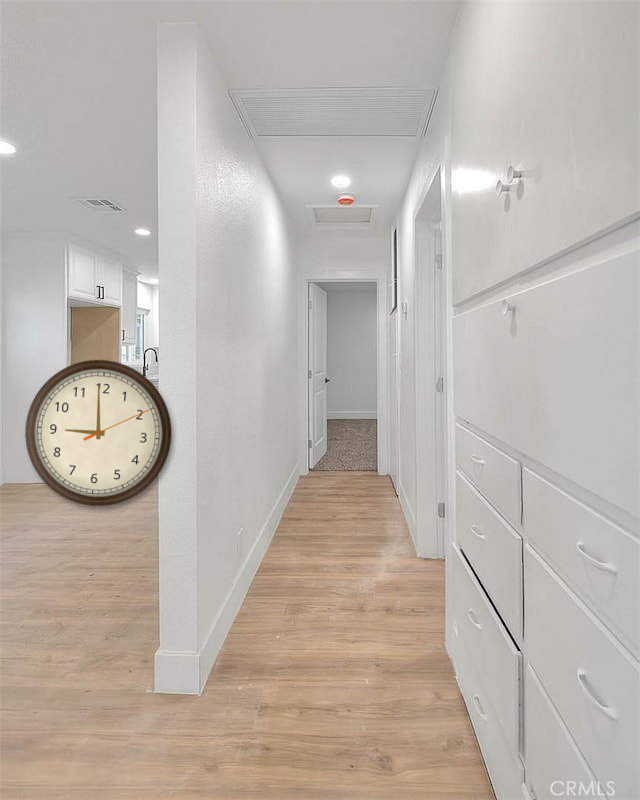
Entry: h=8 m=59 s=10
